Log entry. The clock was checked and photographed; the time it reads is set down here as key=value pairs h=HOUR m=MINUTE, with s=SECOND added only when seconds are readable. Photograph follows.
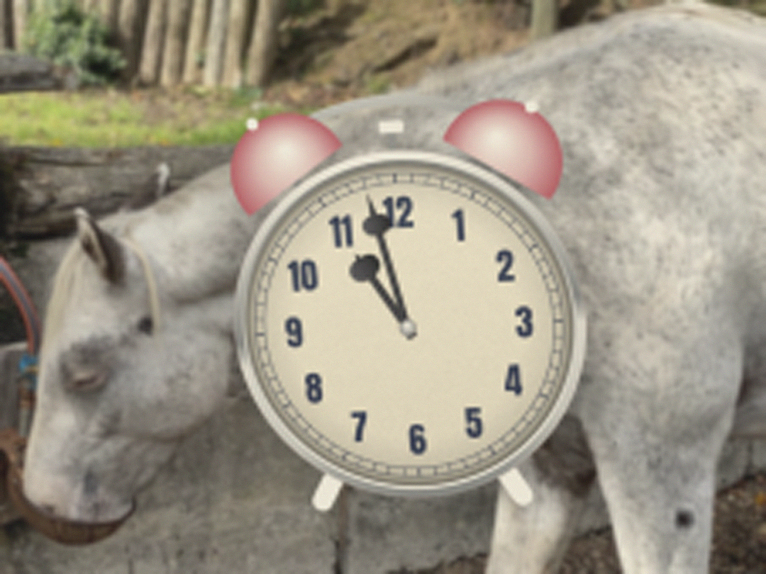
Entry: h=10 m=58
